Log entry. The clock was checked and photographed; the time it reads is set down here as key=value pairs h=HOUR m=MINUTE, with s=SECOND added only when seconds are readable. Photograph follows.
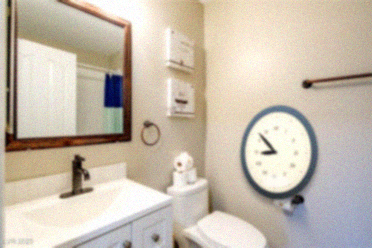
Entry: h=8 m=52
